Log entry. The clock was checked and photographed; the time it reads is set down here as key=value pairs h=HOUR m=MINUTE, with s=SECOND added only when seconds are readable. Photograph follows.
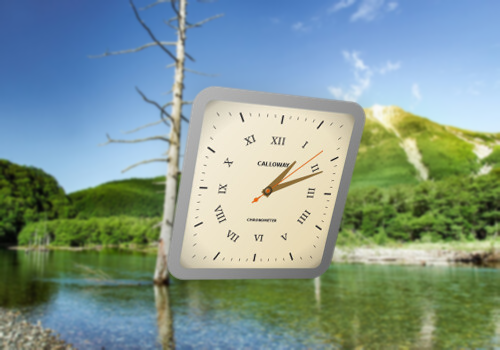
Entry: h=1 m=11 s=8
